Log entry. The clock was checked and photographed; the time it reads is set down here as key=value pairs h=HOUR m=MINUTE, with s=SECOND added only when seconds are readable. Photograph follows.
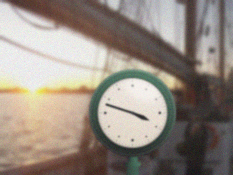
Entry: h=3 m=48
